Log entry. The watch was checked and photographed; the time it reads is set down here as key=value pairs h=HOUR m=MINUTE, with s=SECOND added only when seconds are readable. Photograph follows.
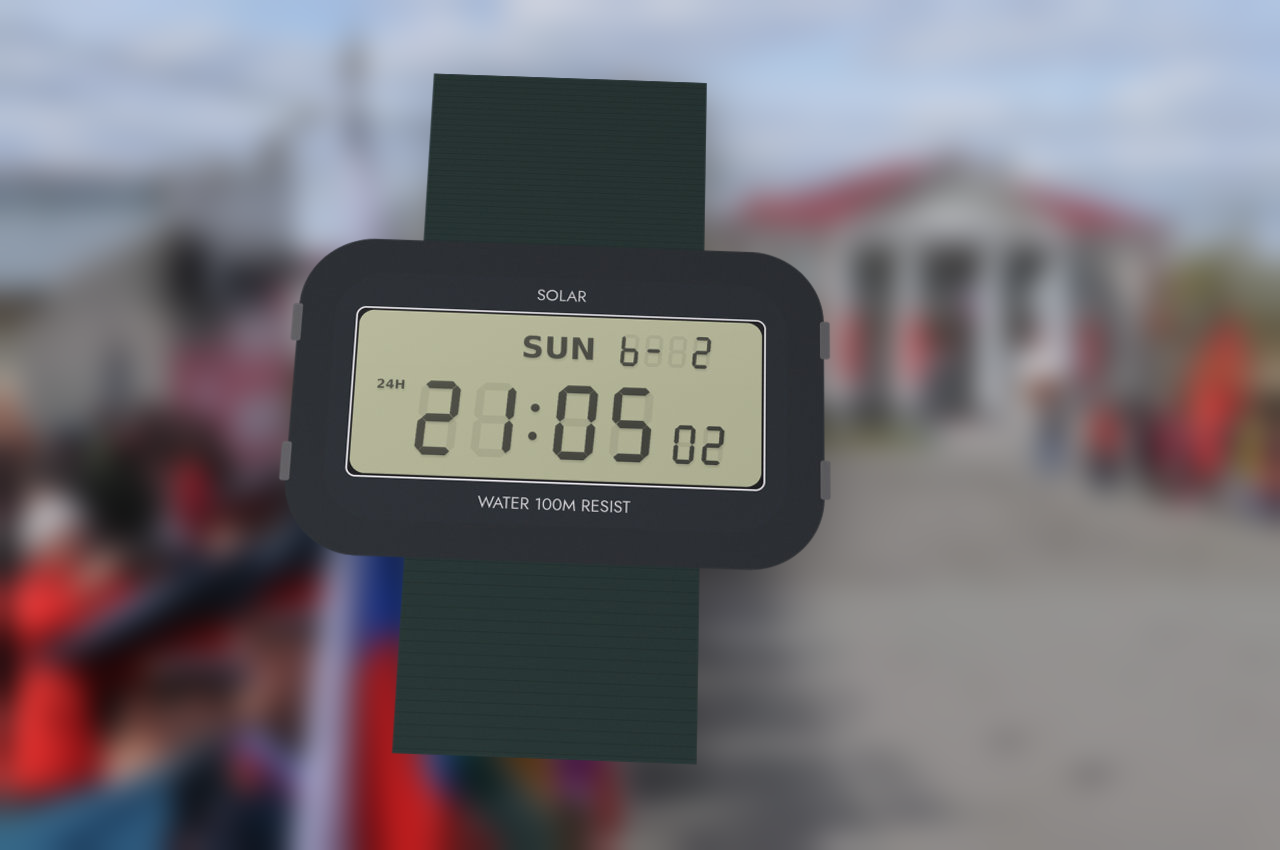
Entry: h=21 m=5 s=2
